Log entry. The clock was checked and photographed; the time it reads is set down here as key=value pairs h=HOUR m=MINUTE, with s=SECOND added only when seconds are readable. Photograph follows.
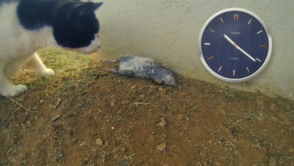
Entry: h=10 m=21
